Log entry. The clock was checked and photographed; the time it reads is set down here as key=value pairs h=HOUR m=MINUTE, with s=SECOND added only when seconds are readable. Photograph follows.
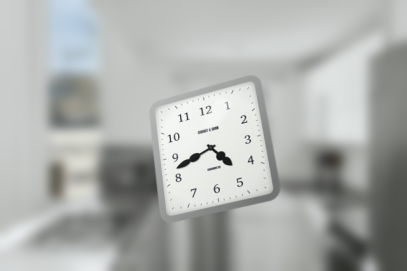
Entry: h=4 m=42
